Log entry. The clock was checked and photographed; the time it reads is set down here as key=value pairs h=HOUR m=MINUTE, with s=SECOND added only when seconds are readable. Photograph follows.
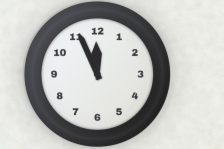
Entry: h=11 m=56
